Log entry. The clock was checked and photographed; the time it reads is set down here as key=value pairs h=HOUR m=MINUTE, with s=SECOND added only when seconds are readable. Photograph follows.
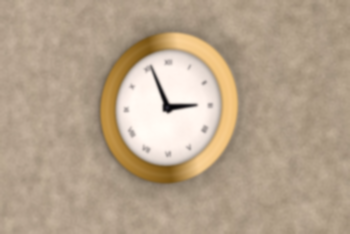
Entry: h=2 m=56
